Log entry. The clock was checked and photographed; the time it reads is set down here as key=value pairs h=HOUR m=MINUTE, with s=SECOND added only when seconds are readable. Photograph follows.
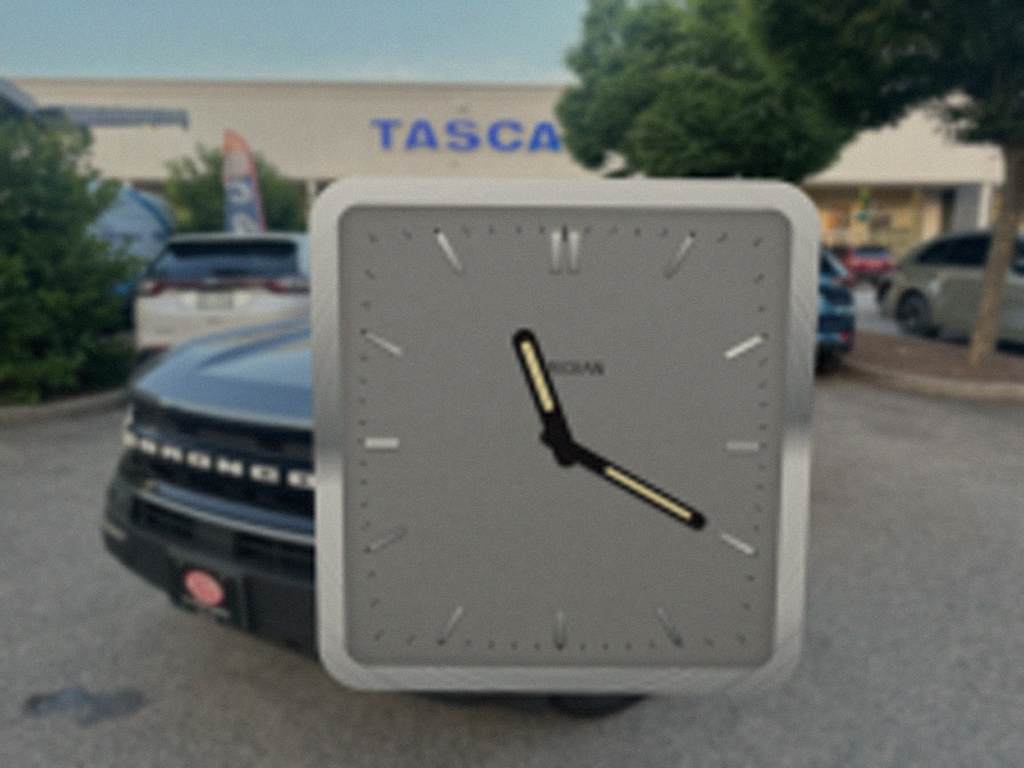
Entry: h=11 m=20
